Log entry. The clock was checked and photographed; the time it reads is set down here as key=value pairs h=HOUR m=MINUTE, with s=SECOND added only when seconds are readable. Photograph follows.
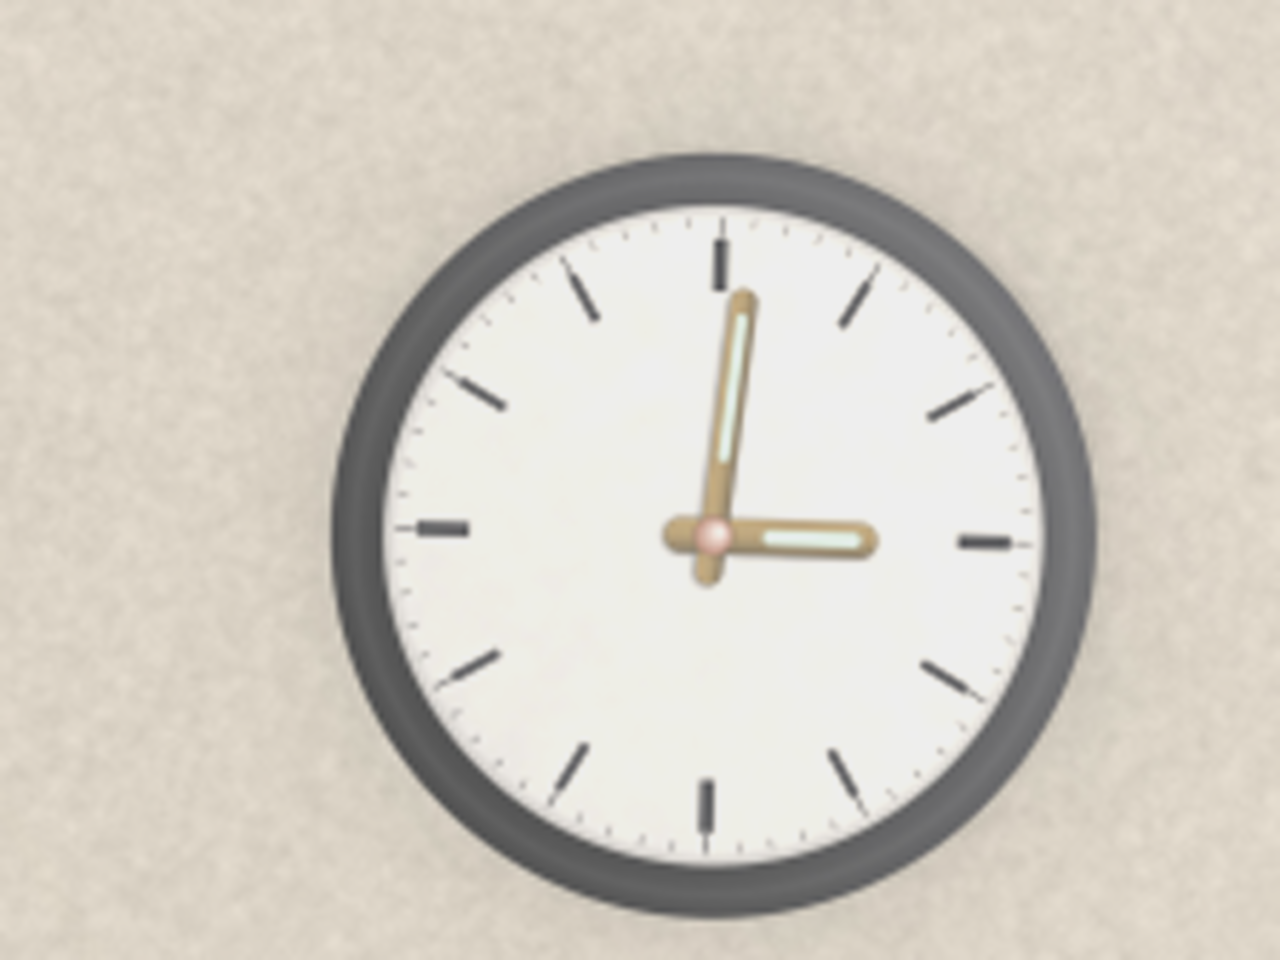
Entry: h=3 m=1
